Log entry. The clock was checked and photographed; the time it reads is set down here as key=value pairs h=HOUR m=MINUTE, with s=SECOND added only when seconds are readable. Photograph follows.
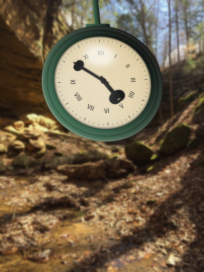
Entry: h=4 m=51
